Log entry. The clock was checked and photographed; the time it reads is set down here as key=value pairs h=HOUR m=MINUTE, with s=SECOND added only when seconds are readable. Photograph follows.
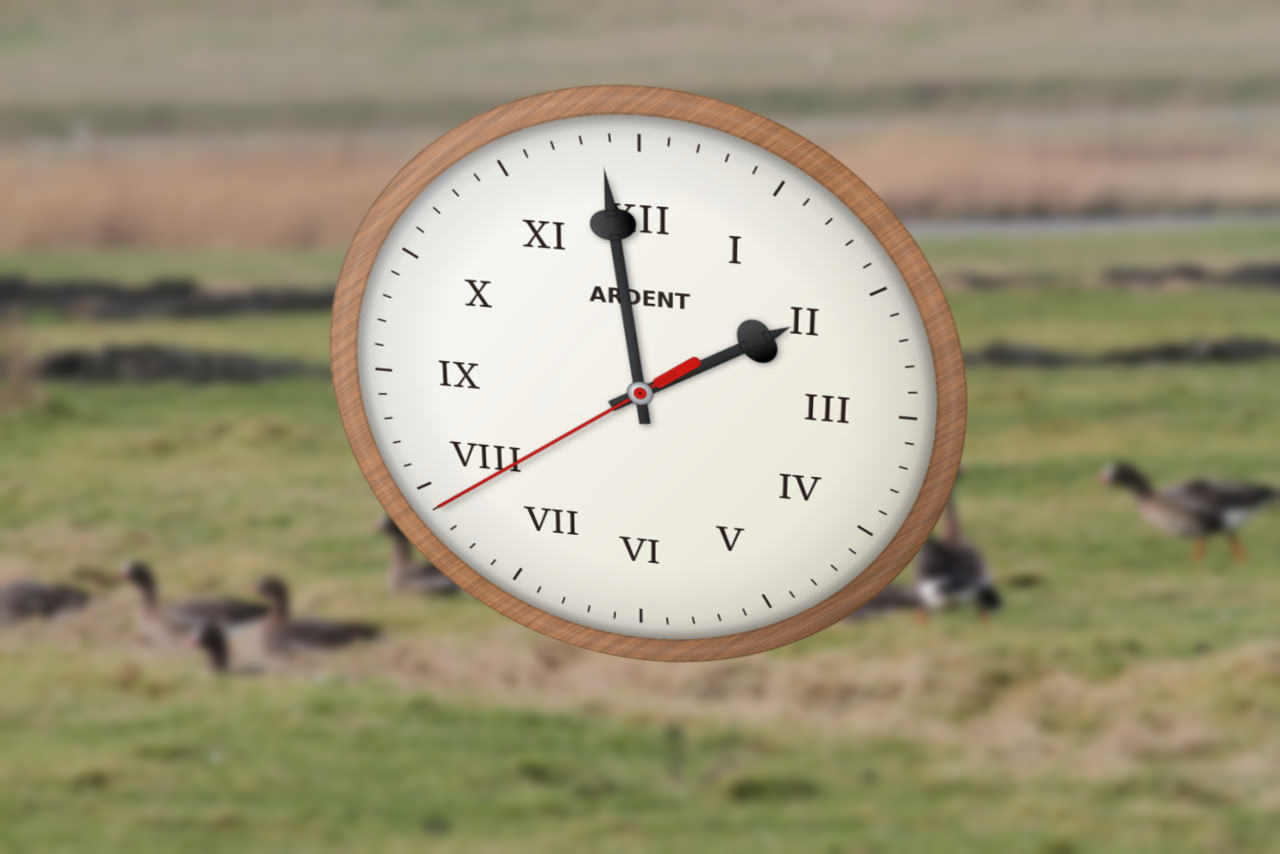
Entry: h=1 m=58 s=39
